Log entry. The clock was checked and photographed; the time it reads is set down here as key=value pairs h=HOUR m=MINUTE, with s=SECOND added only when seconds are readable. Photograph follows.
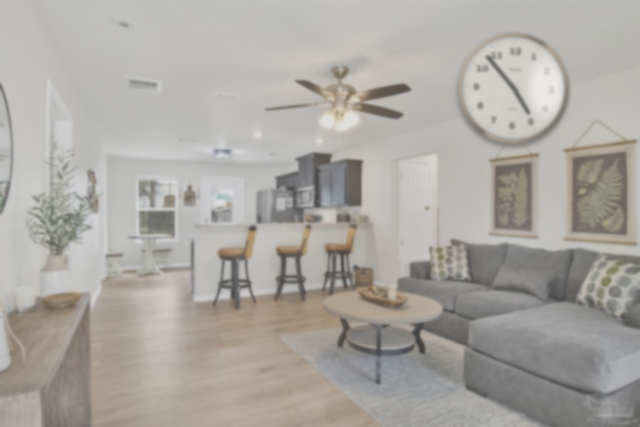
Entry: h=4 m=53
